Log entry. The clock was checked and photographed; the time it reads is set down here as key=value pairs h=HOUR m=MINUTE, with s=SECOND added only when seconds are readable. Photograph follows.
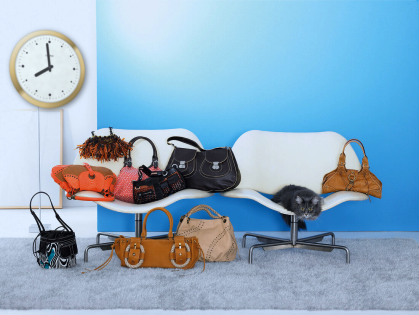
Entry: h=7 m=59
